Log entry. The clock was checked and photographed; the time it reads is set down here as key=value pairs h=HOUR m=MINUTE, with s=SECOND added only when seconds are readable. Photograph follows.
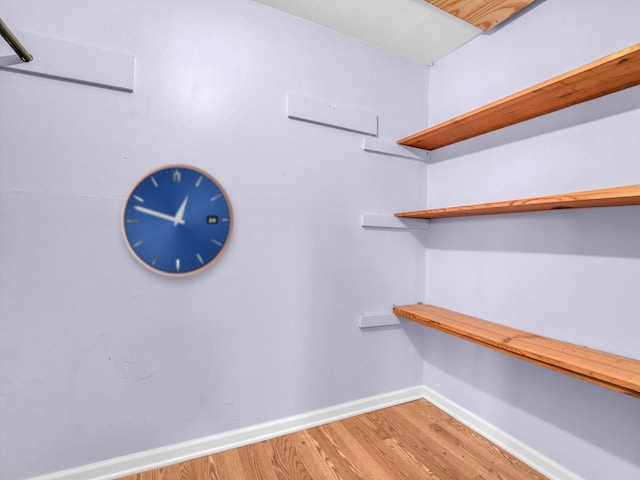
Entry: h=12 m=48
